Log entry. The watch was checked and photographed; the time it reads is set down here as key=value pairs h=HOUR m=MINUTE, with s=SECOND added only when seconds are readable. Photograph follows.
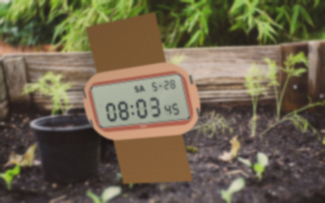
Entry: h=8 m=3
